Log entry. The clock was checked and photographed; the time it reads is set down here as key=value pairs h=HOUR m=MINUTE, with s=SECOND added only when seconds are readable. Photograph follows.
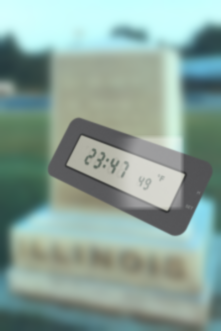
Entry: h=23 m=47
